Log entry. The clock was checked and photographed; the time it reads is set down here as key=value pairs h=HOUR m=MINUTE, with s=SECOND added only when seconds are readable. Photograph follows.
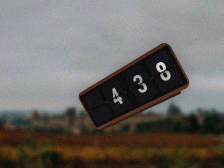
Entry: h=4 m=38
